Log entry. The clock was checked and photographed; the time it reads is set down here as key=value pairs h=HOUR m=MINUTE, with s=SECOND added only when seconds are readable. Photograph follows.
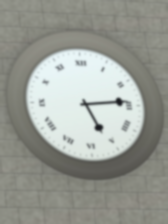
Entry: h=5 m=14
